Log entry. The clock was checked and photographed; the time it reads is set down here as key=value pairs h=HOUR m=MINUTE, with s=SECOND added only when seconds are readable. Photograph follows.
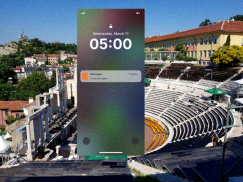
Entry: h=5 m=0
